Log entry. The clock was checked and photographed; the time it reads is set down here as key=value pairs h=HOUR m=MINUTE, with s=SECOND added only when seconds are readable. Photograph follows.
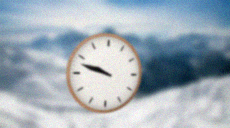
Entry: h=9 m=48
